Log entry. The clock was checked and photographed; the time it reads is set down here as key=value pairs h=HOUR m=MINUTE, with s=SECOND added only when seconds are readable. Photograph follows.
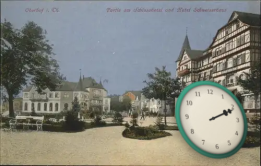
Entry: h=2 m=11
